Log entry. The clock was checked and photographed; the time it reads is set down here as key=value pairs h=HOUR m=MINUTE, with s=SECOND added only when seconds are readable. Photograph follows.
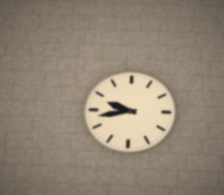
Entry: h=9 m=43
